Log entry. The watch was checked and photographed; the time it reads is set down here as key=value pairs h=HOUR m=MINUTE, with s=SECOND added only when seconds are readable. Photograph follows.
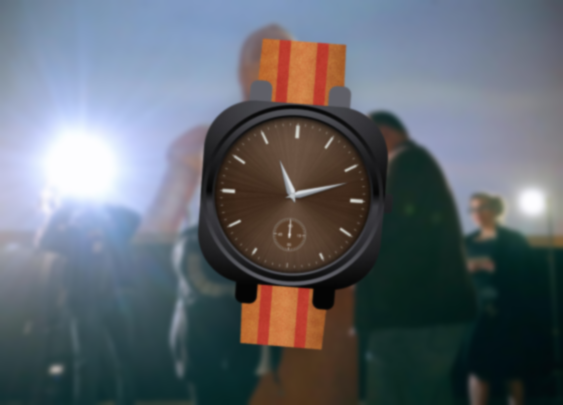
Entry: h=11 m=12
